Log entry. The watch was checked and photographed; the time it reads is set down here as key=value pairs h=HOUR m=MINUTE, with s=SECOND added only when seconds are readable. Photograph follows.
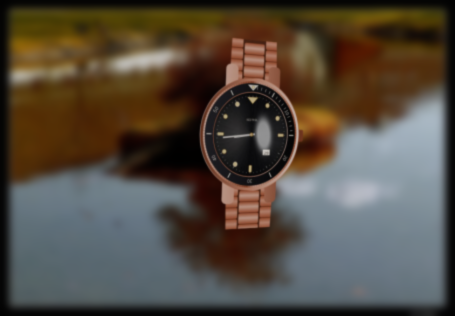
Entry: h=8 m=44
